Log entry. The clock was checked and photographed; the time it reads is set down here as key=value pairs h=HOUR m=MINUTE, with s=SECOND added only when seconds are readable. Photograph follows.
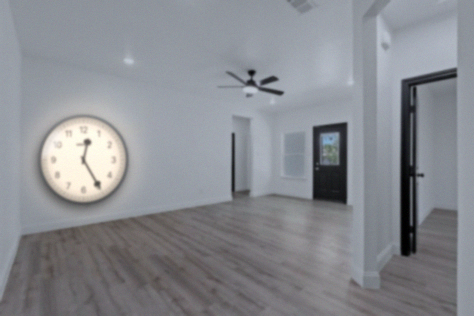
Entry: h=12 m=25
